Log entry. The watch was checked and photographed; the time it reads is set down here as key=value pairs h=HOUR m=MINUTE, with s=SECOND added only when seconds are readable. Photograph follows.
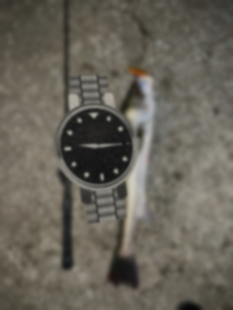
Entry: h=9 m=15
